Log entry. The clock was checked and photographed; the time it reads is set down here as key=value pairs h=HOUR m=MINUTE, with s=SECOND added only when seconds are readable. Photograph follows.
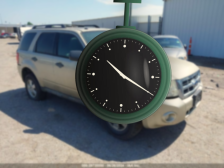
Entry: h=10 m=20
